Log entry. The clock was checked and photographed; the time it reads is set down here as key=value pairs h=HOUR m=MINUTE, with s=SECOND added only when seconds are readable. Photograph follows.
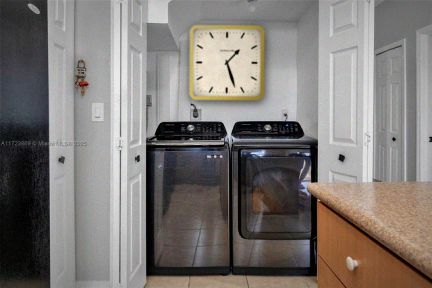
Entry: h=1 m=27
